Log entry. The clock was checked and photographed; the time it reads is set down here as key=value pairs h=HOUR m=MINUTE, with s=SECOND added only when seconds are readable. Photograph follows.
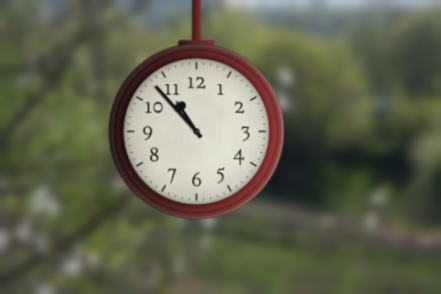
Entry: h=10 m=53
